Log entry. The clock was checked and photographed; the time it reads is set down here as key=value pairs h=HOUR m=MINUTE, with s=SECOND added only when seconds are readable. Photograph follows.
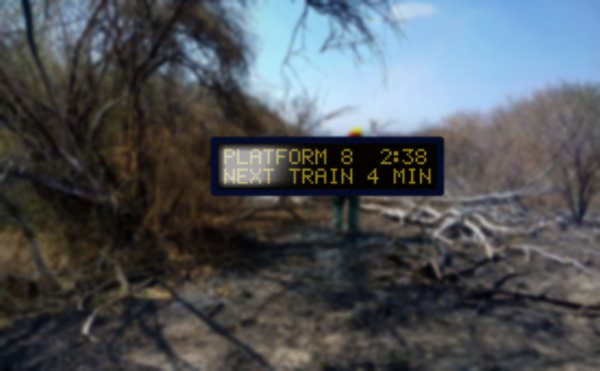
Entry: h=2 m=38
